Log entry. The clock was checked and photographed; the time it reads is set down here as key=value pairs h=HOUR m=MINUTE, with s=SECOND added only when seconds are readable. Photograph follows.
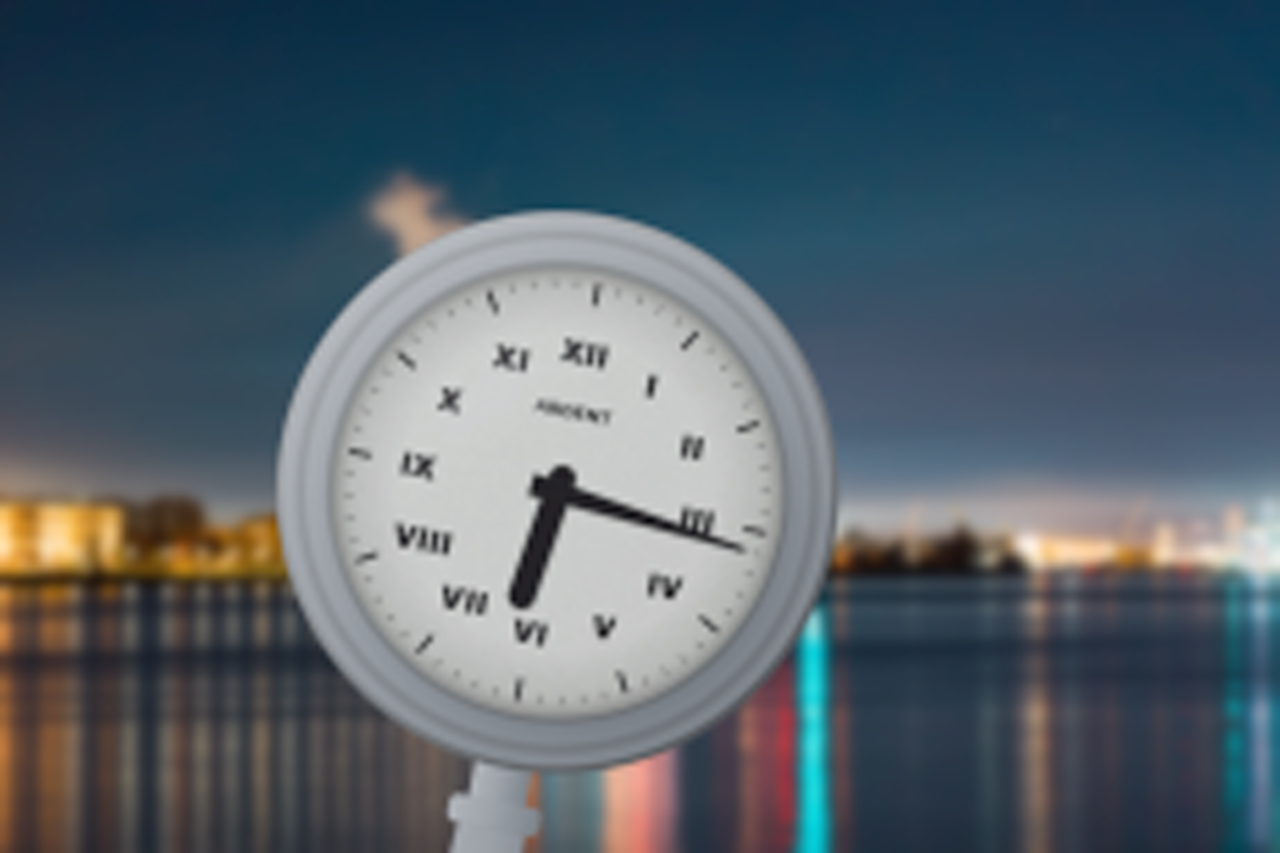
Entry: h=6 m=16
